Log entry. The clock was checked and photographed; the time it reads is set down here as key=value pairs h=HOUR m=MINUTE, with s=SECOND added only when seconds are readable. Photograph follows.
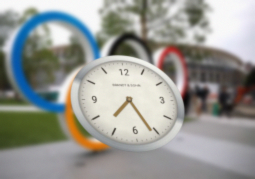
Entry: h=7 m=26
